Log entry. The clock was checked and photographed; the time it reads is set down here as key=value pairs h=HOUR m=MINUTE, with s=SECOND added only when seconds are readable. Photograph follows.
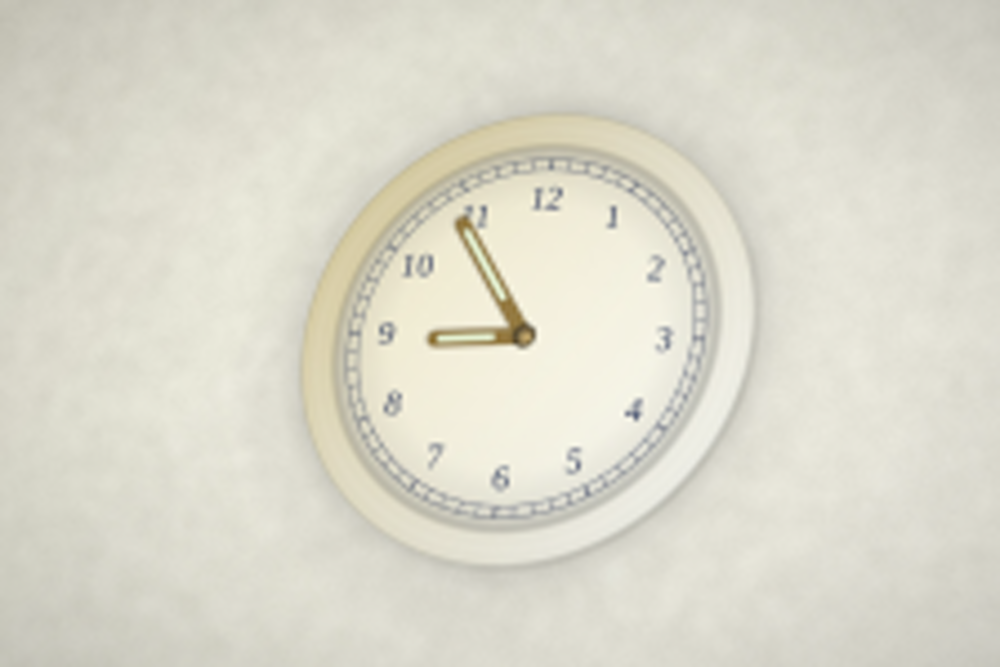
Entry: h=8 m=54
